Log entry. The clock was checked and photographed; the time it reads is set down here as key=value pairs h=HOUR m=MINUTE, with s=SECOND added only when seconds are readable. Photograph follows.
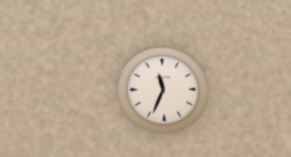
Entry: h=11 m=34
